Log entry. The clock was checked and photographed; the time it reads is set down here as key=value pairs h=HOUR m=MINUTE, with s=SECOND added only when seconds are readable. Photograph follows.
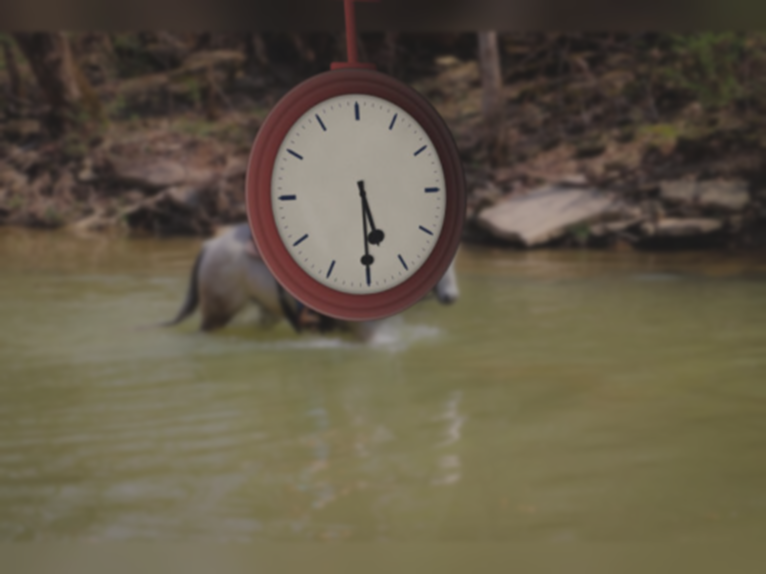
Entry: h=5 m=30
